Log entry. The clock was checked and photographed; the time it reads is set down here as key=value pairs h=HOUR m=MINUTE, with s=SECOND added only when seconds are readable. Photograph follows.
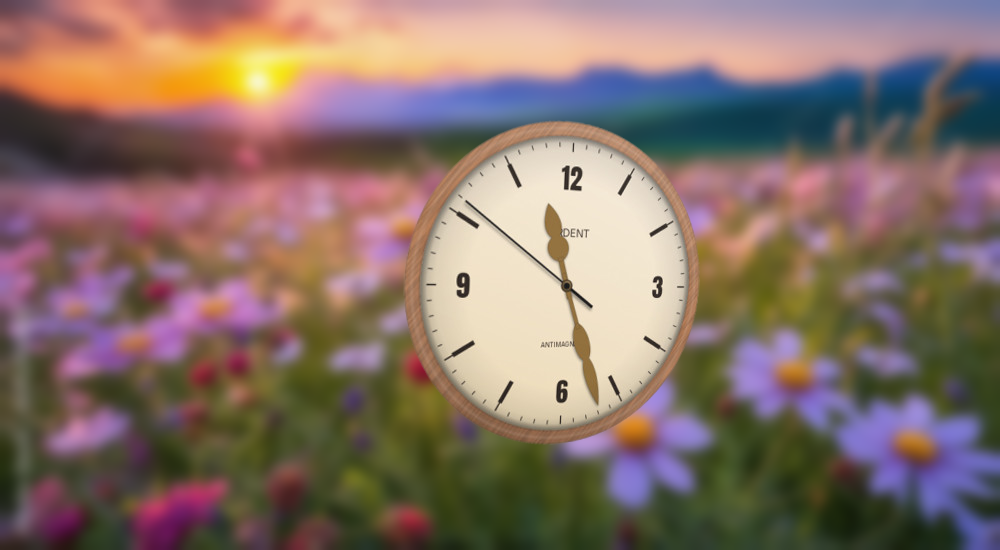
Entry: h=11 m=26 s=51
